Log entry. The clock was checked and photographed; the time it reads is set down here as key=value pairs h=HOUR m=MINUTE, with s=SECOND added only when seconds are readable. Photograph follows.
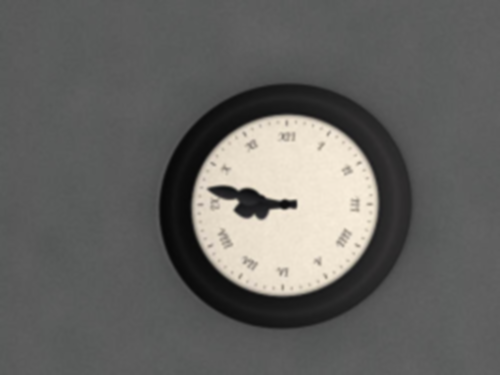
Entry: h=8 m=47
